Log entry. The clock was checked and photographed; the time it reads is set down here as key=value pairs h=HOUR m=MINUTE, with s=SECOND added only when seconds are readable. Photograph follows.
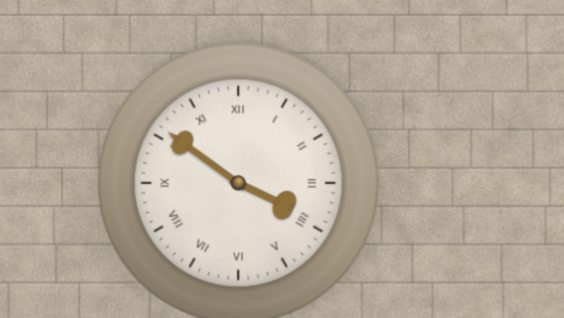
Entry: h=3 m=51
